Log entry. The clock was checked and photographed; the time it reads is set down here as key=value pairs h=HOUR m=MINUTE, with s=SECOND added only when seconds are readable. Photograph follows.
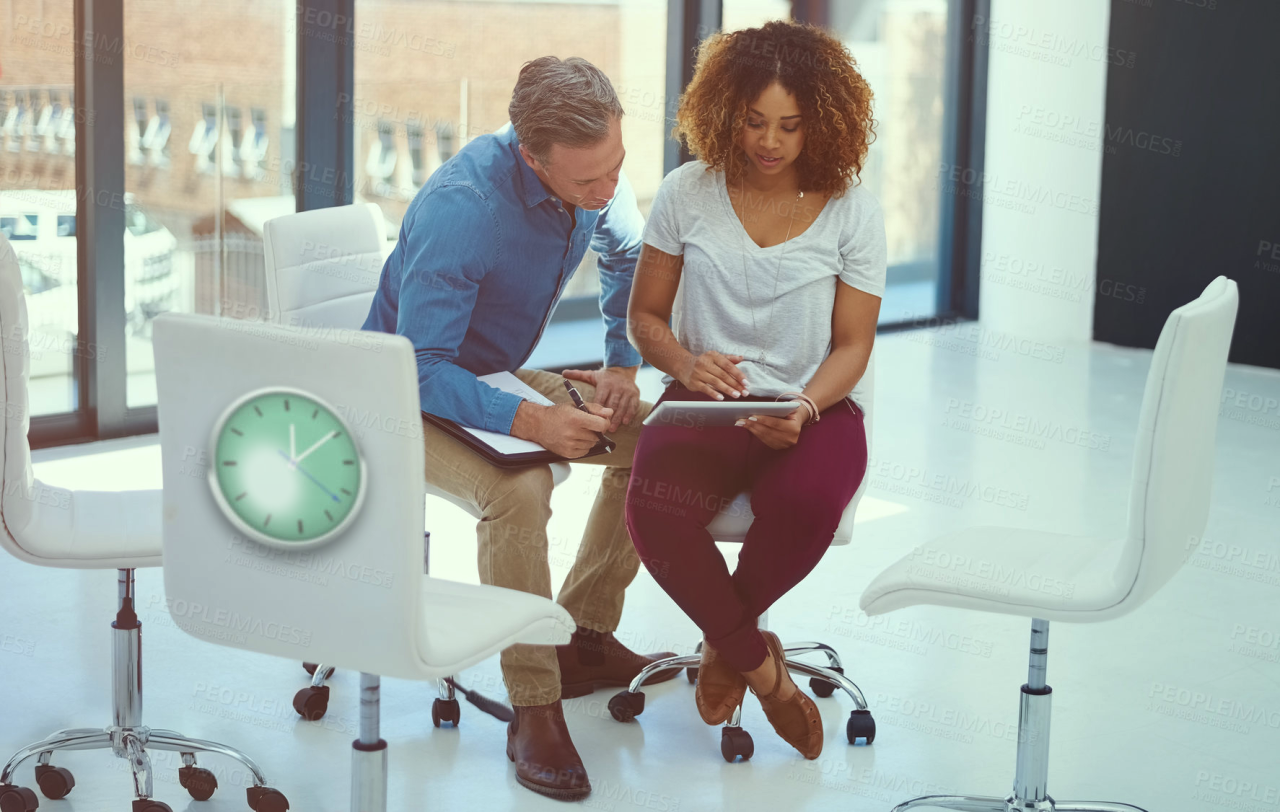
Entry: h=12 m=9 s=22
